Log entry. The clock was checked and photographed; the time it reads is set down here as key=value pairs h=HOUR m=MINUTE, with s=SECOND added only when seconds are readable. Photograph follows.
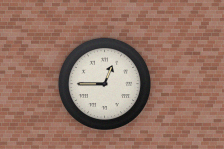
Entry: h=12 m=45
